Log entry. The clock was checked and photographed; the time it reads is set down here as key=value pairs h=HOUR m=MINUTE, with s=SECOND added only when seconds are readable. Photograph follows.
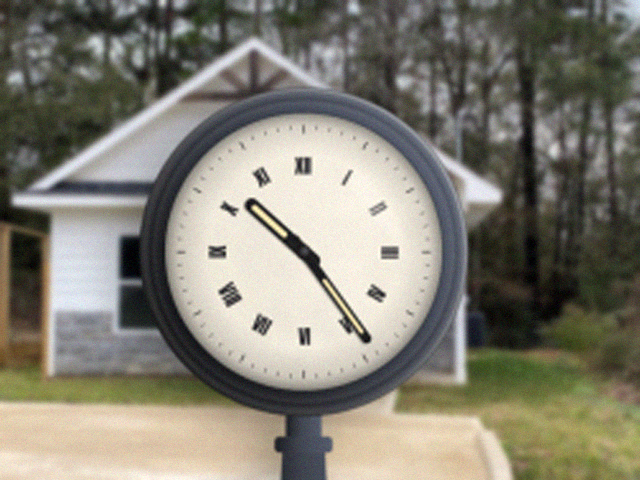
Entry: h=10 m=24
